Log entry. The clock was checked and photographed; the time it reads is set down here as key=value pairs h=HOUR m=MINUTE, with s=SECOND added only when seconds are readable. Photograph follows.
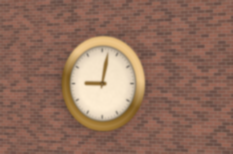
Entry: h=9 m=2
